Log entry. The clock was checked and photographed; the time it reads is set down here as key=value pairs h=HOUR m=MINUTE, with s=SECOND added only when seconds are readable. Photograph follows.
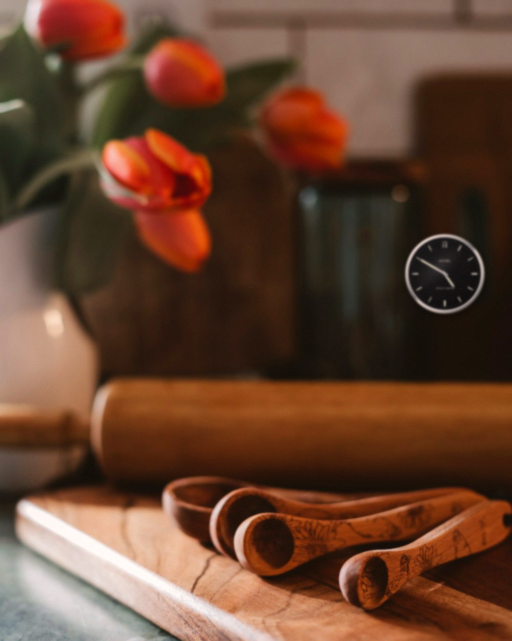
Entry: h=4 m=50
